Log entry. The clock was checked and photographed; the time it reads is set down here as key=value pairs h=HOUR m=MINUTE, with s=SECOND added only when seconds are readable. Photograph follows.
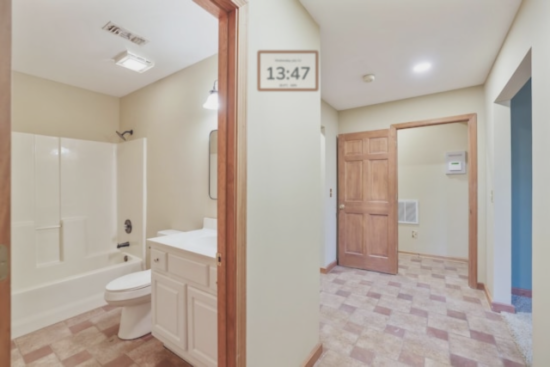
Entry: h=13 m=47
